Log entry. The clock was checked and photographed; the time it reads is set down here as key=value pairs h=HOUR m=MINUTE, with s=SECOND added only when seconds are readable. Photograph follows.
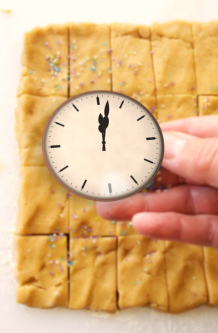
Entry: h=12 m=2
